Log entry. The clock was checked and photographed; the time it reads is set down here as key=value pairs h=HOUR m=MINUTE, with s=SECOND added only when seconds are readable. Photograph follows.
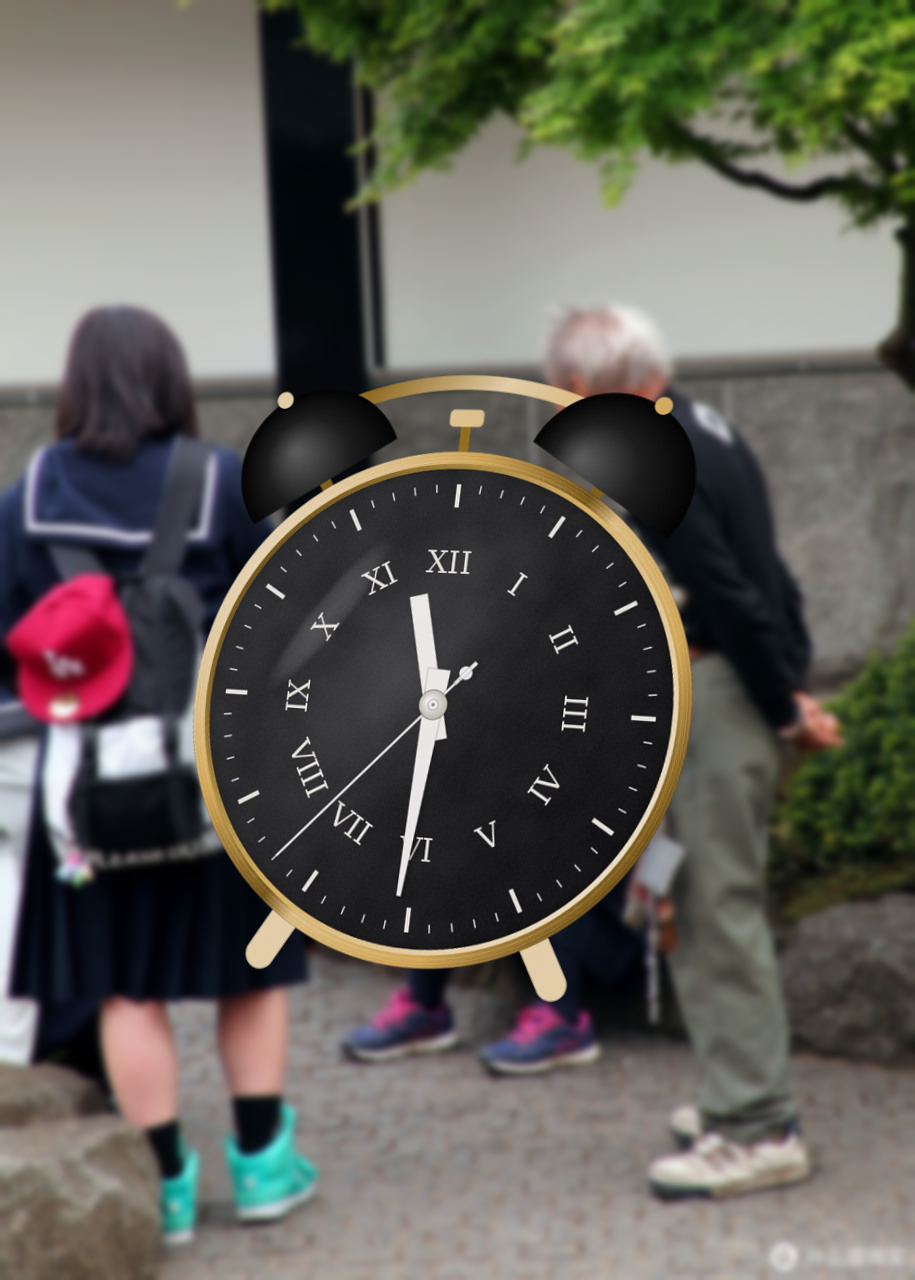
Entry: h=11 m=30 s=37
